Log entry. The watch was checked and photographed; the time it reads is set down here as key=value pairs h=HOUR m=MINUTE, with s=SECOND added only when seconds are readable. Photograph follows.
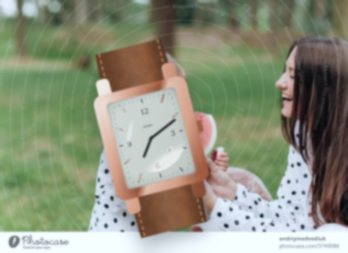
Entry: h=7 m=11
